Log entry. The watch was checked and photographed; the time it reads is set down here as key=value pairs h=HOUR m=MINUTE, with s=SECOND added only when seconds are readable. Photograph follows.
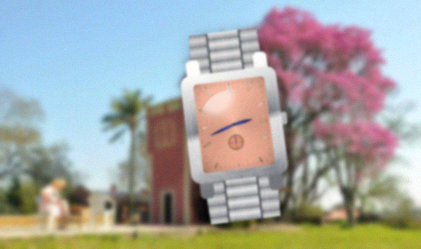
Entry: h=2 m=42
